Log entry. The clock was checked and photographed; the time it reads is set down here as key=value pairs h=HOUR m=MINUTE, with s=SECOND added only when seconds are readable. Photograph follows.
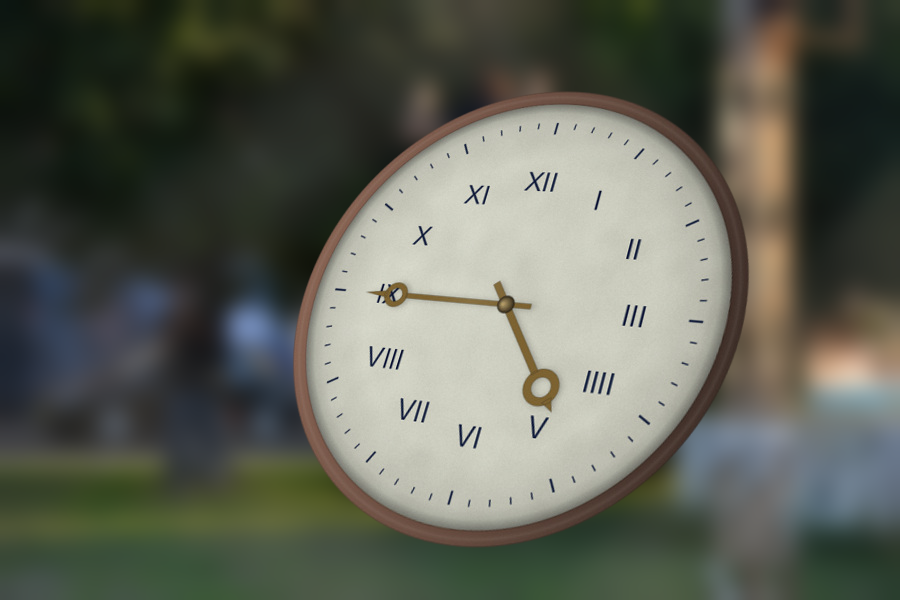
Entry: h=4 m=45
